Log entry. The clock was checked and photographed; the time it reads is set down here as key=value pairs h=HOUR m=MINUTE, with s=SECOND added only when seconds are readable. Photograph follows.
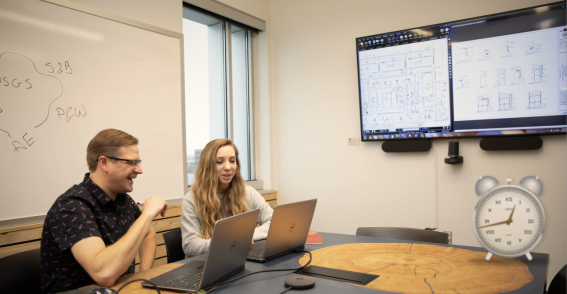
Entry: h=12 m=43
